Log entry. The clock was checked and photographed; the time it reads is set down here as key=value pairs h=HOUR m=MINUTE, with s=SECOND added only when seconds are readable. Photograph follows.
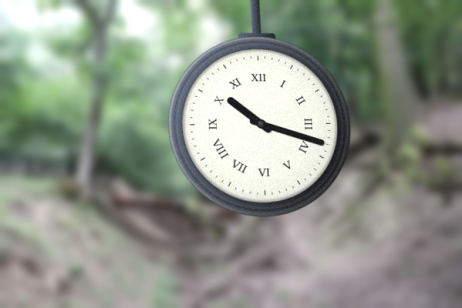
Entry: h=10 m=18
